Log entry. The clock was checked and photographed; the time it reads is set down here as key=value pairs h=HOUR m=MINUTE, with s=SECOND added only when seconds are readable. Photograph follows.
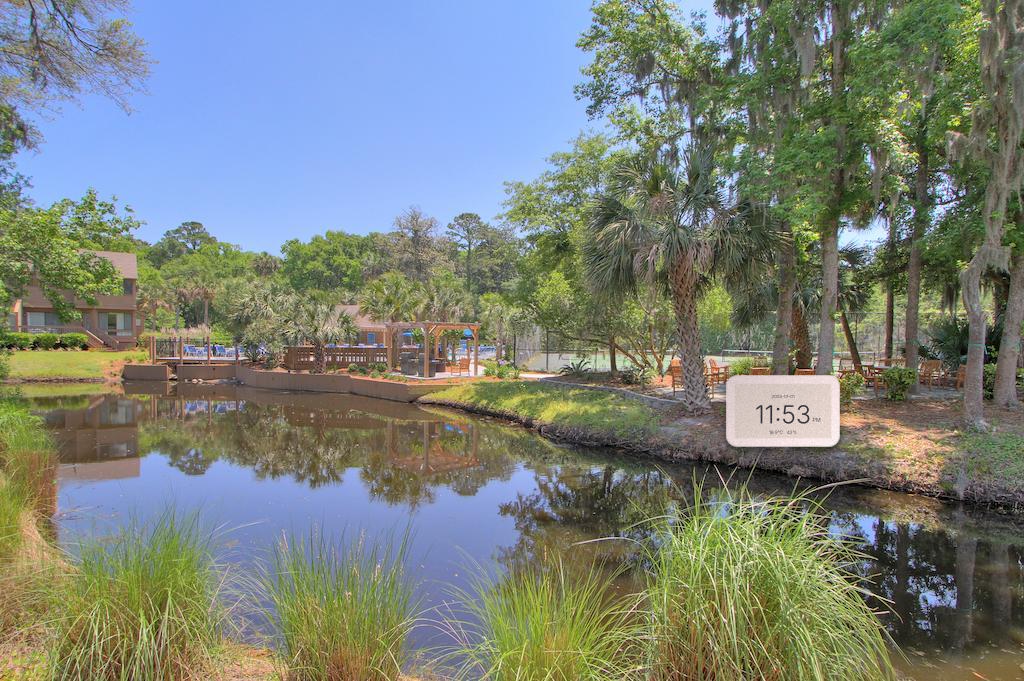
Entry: h=11 m=53
